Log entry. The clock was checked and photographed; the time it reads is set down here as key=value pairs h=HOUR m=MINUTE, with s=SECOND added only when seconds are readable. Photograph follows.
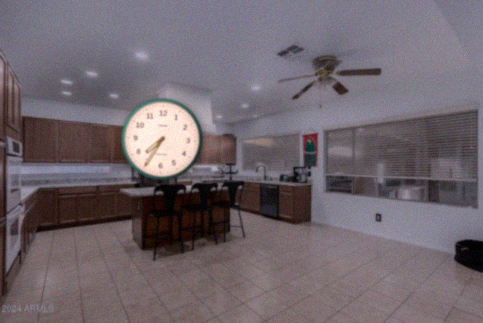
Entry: h=7 m=35
